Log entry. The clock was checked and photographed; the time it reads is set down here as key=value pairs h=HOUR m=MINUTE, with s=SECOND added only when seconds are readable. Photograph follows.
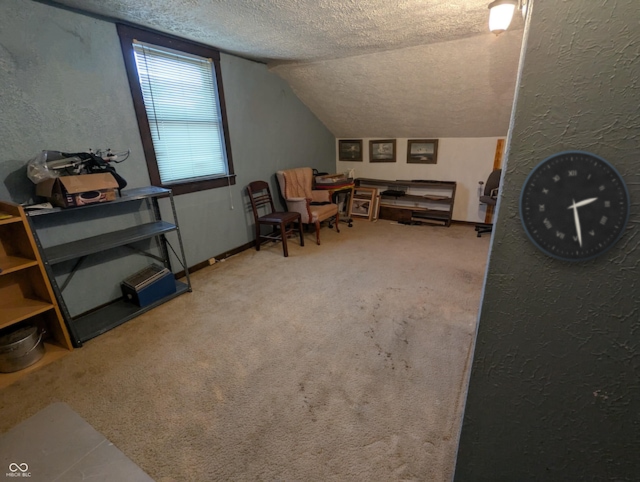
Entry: h=2 m=29
